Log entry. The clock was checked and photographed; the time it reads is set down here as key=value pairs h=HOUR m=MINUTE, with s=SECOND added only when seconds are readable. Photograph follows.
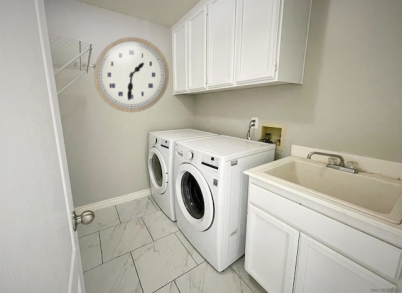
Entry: h=1 m=31
